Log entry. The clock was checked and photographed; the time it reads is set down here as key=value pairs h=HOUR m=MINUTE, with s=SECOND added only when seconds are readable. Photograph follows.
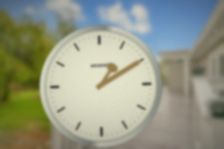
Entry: h=1 m=10
